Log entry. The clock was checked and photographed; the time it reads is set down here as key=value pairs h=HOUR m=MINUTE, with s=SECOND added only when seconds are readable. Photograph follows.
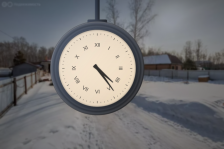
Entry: h=4 m=24
